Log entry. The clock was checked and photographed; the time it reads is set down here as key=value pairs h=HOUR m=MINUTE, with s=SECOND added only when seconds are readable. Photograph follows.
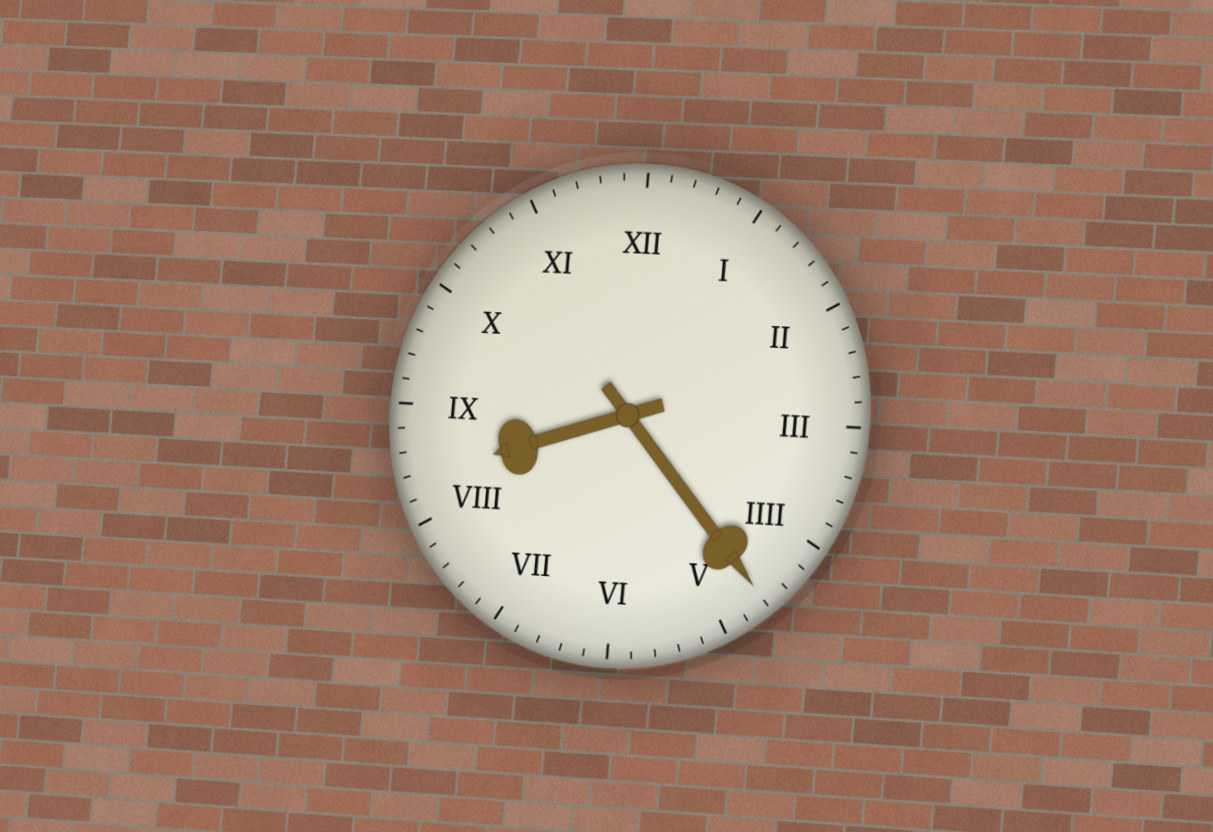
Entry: h=8 m=23
